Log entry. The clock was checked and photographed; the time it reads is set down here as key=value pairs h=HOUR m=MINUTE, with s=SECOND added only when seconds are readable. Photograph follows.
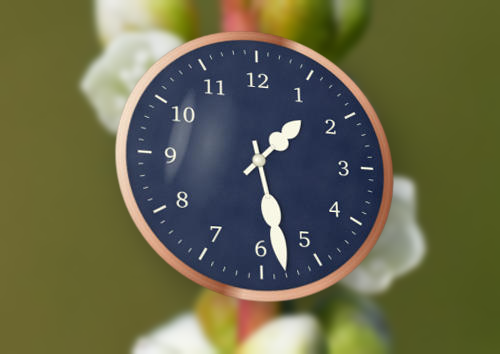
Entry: h=1 m=28
